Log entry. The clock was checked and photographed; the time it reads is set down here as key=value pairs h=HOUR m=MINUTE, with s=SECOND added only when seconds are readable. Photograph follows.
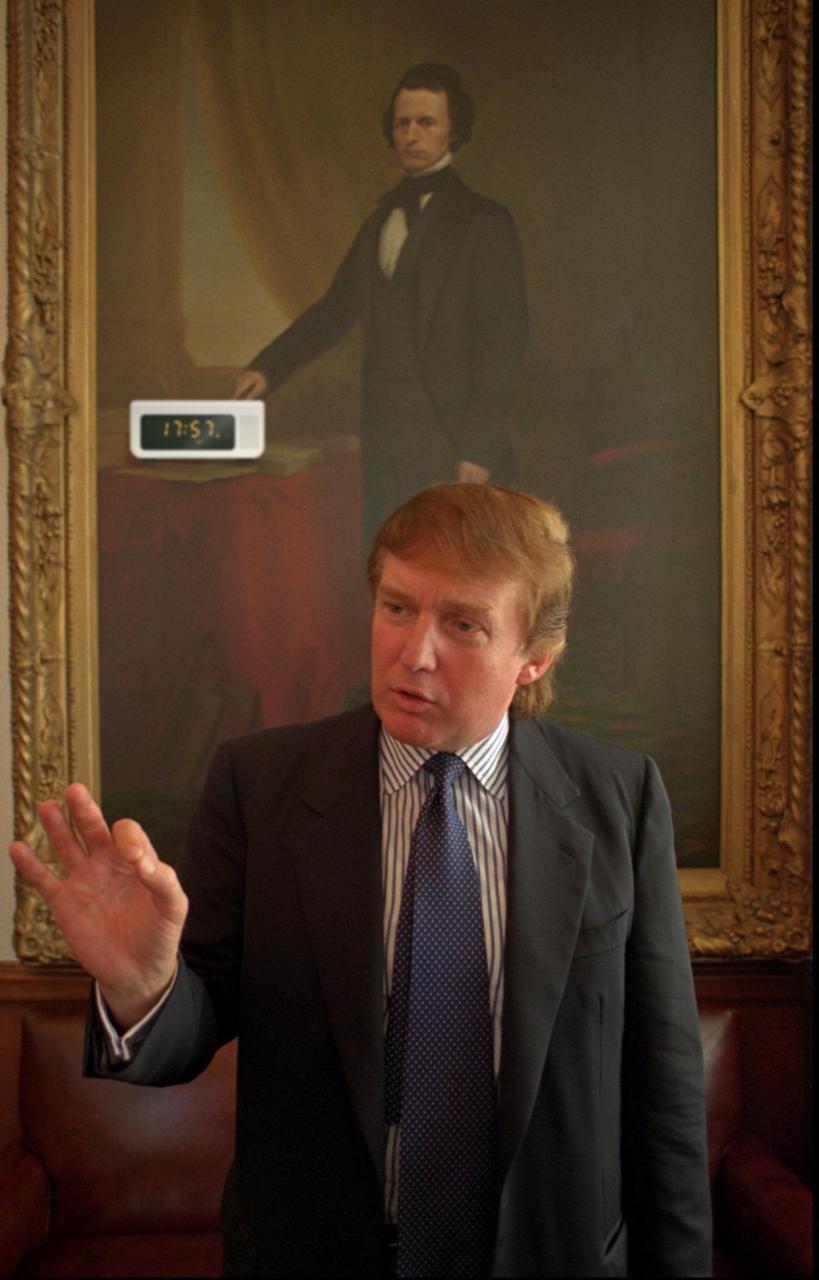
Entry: h=17 m=57
